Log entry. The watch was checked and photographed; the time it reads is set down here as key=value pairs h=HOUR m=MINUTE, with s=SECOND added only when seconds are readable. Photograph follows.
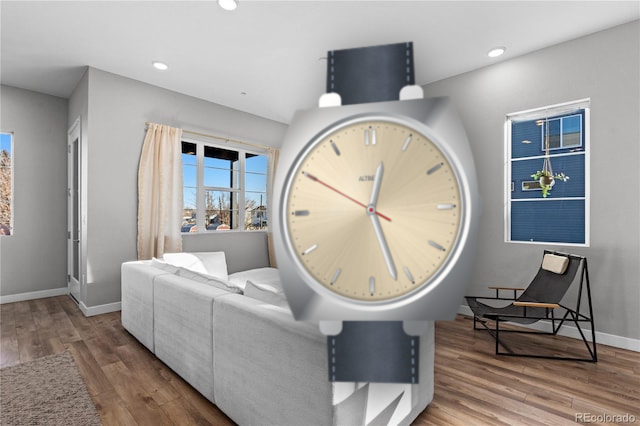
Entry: h=12 m=26 s=50
